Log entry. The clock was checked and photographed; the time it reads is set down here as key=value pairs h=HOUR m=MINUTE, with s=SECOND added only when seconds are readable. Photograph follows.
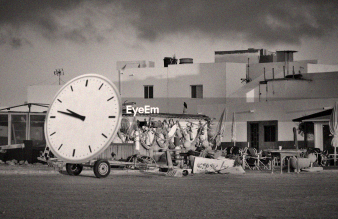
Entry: h=9 m=47
